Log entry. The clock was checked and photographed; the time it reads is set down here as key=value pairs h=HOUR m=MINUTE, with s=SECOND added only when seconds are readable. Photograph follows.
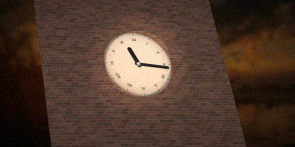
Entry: h=11 m=16
